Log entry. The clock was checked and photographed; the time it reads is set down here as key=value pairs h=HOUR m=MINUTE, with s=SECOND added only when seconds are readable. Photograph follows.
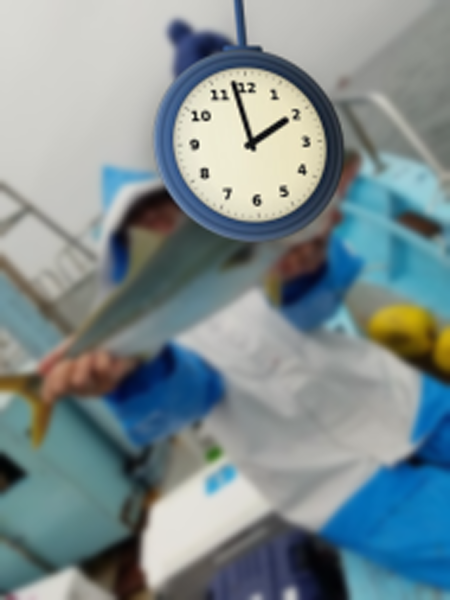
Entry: h=1 m=58
